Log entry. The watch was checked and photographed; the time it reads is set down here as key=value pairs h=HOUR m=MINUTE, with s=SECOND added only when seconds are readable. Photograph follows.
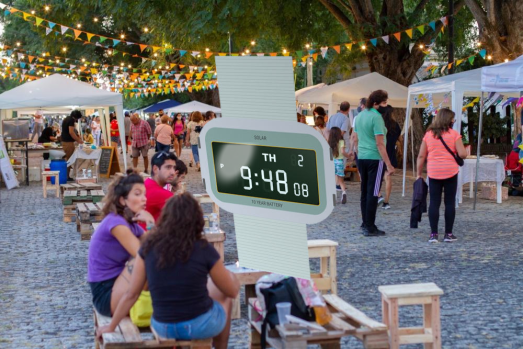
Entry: h=9 m=48 s=8
